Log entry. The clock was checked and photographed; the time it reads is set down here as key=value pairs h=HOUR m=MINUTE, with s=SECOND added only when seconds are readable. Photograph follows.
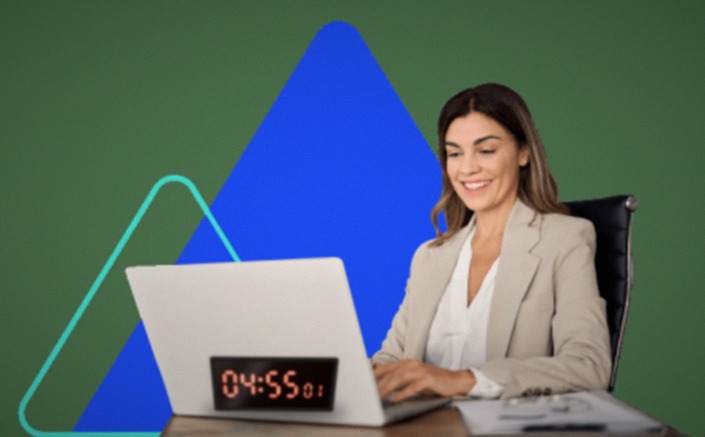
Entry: h=4 m=55 s=1
